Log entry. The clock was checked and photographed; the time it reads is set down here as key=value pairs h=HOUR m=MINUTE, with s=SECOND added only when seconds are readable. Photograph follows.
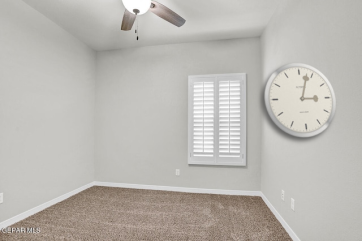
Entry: h=3 m=3
